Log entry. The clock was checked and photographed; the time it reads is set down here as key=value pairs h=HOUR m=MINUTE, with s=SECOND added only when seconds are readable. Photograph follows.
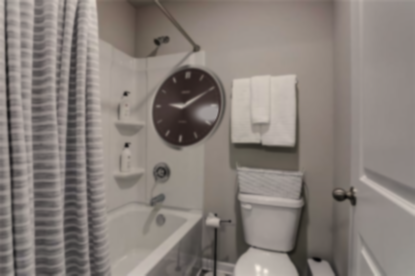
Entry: h=9 m=10
